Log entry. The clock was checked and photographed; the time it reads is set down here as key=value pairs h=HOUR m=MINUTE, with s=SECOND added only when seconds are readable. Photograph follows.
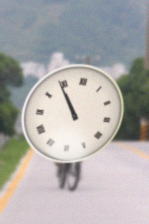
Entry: h=10 m=54
